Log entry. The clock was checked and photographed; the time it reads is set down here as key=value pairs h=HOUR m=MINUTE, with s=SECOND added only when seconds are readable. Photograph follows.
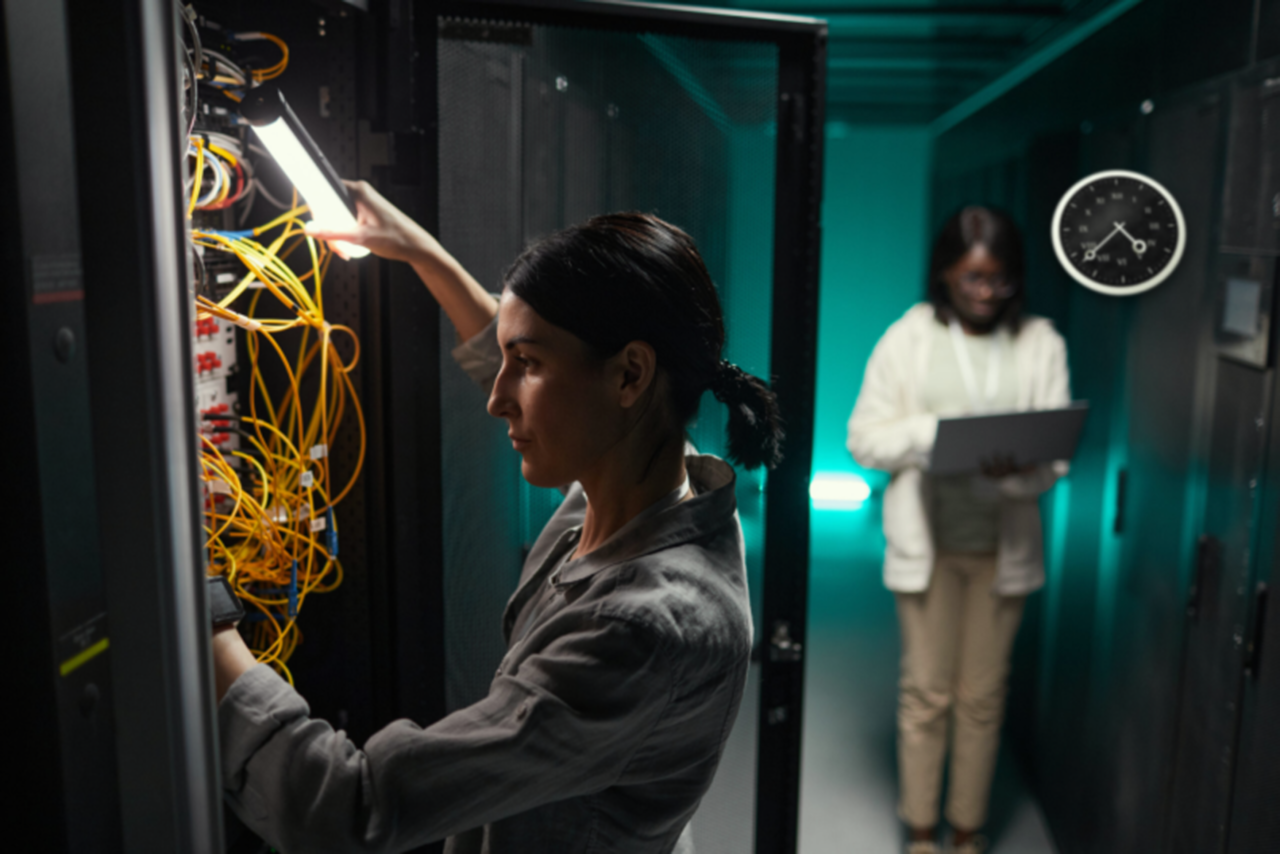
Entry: h=4 m=38
